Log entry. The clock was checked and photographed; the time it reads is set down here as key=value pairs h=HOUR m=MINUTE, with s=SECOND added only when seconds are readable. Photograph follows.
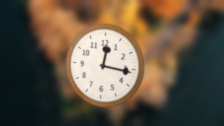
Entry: h=12 m=16
